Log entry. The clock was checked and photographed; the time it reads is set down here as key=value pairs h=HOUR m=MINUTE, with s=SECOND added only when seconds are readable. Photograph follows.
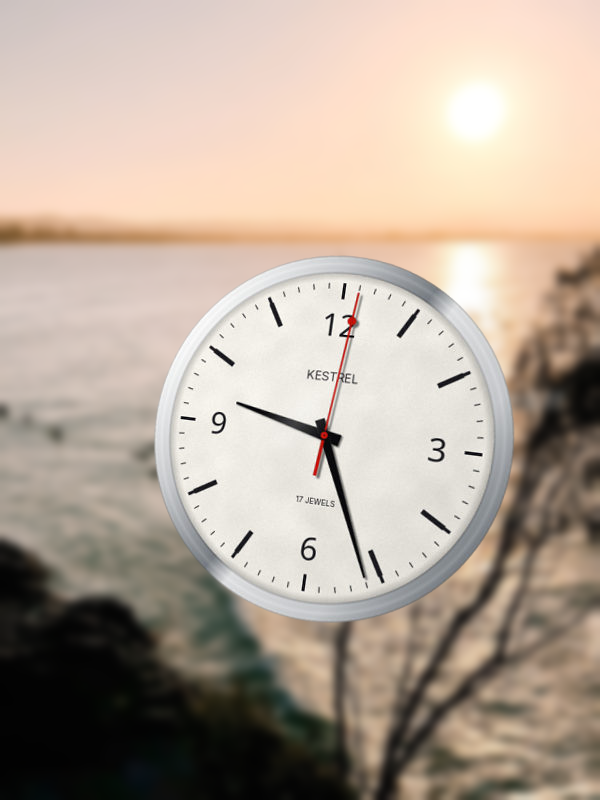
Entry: h=9 m=26 s=1
